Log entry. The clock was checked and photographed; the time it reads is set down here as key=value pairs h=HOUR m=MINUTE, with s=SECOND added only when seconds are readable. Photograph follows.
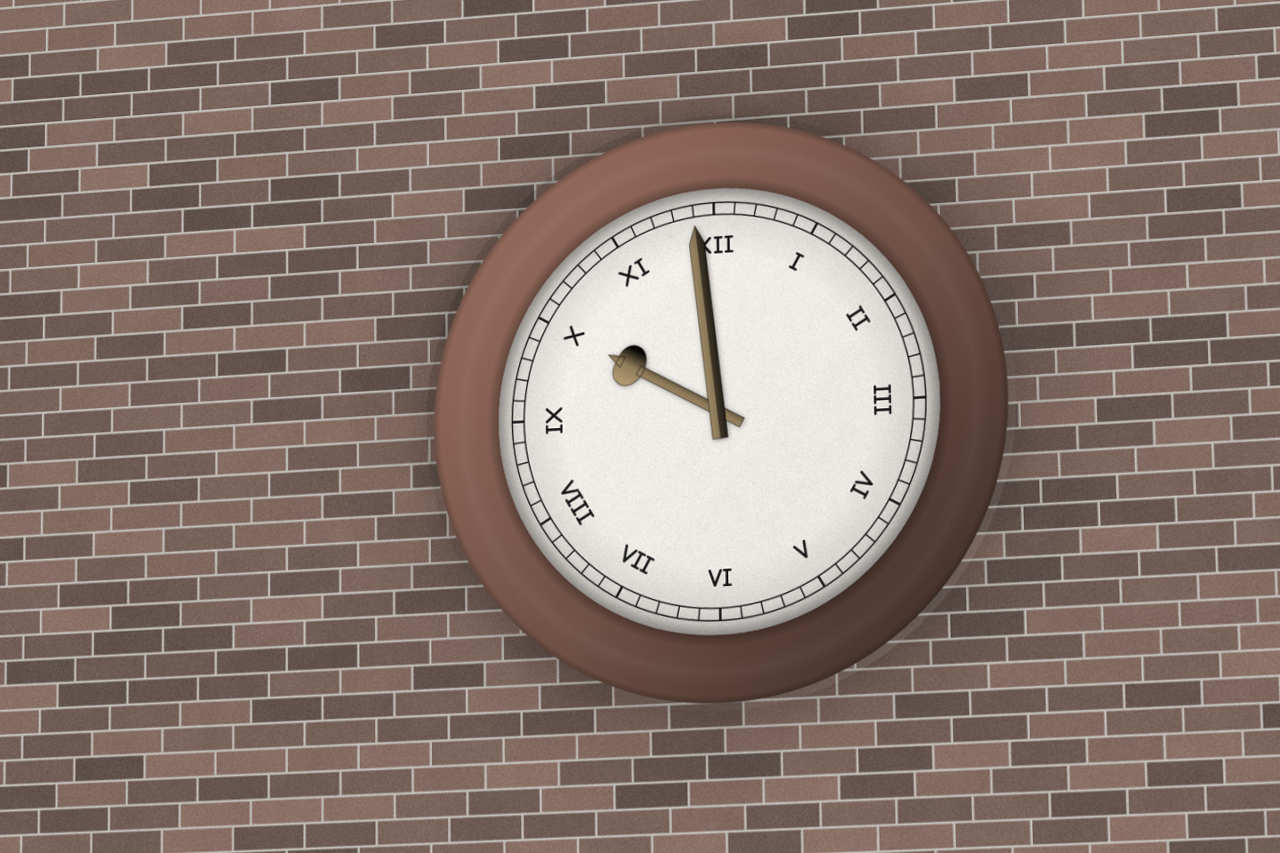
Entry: h=9 m=59
